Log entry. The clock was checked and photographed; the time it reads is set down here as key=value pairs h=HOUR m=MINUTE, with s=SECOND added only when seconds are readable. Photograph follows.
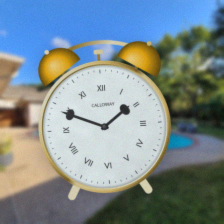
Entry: h=1 m=49
